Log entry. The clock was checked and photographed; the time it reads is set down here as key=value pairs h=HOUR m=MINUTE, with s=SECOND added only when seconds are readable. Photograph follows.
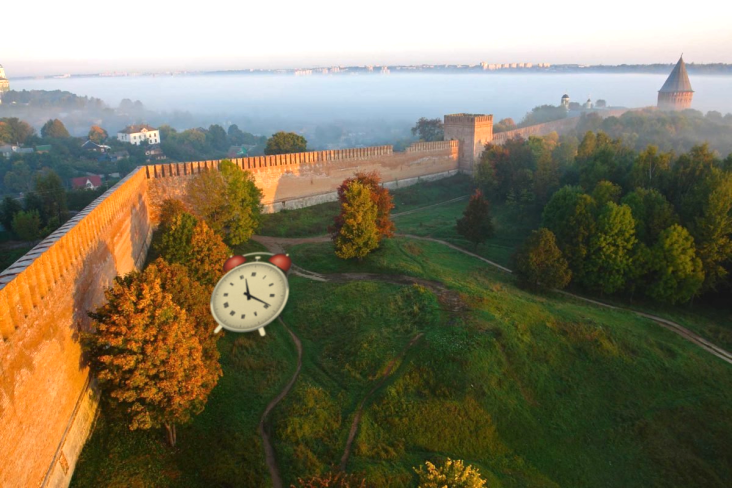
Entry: h=11 m=19
